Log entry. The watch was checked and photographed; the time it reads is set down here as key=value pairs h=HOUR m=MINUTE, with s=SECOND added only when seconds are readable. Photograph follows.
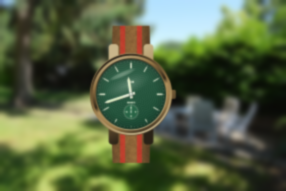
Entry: h=11 m=42
